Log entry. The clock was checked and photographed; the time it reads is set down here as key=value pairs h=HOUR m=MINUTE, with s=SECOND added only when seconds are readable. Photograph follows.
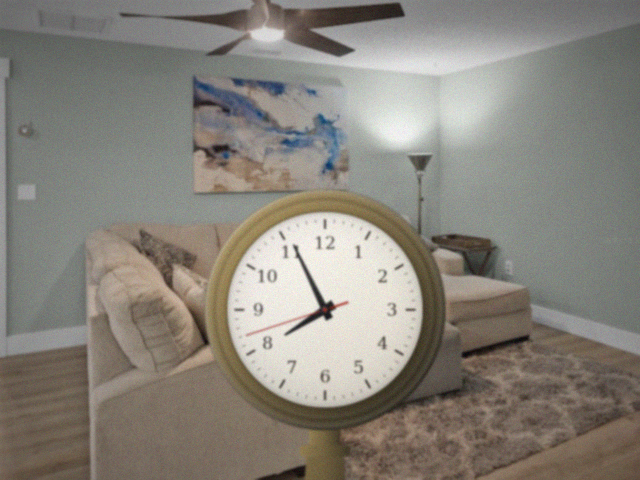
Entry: h=7 m=55 s=42
